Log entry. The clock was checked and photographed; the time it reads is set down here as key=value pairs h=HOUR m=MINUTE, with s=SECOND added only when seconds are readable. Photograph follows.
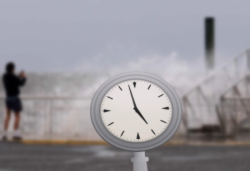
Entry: h=4 m=58
